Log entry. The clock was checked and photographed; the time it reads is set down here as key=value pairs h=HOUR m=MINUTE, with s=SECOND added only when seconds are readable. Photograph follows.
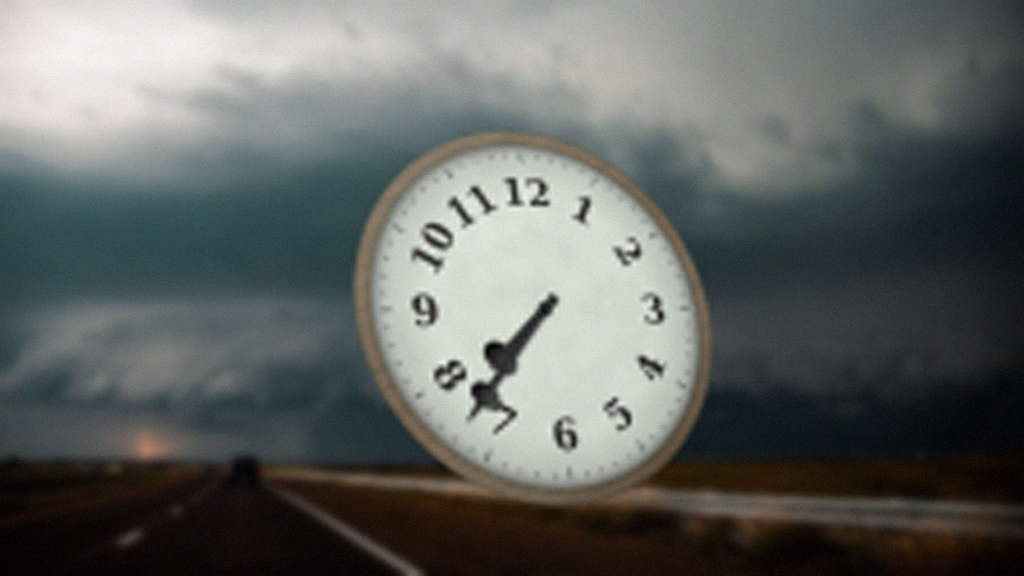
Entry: h=7 m=37
